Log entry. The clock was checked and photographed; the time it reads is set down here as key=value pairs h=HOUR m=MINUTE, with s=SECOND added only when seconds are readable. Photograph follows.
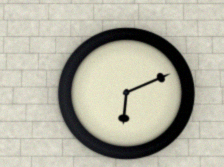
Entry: h=6 m=11
